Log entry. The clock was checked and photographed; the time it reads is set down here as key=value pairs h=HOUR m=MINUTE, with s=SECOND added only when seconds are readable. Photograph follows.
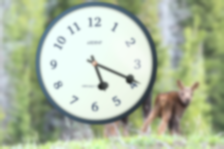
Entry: h=5 m=19
